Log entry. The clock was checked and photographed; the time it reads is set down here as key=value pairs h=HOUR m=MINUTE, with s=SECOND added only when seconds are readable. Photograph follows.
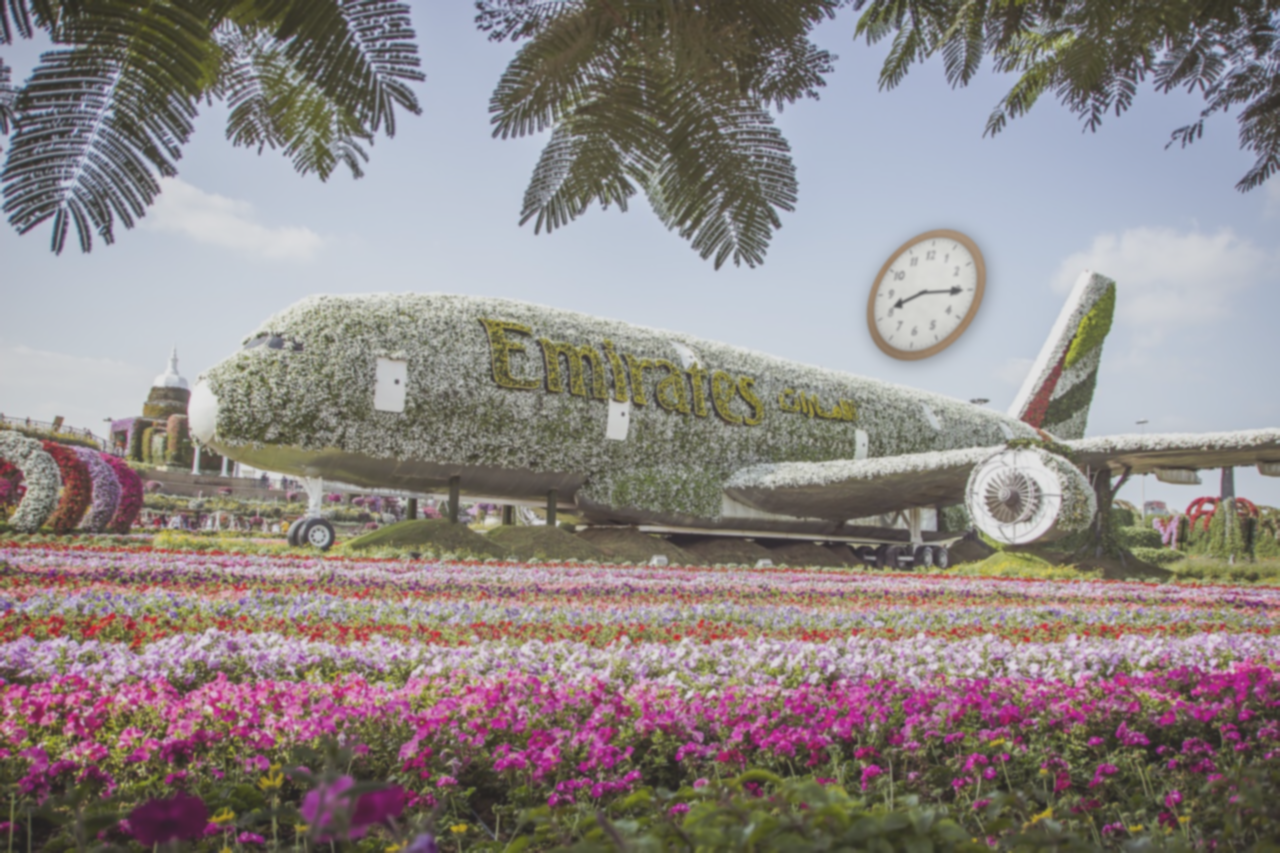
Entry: h=8 m=15
